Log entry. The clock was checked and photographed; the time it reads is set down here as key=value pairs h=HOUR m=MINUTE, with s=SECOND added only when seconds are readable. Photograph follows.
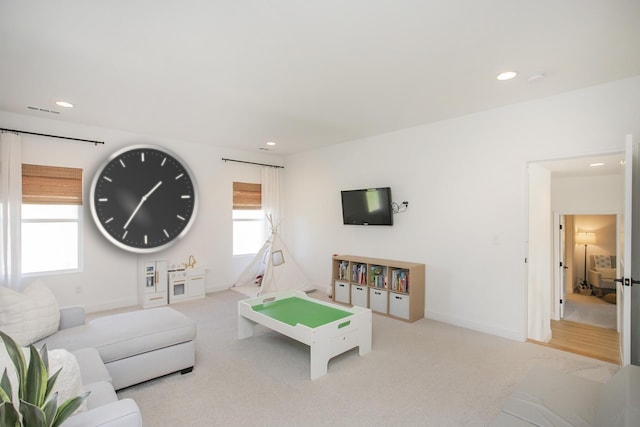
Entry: h=1 m=36
